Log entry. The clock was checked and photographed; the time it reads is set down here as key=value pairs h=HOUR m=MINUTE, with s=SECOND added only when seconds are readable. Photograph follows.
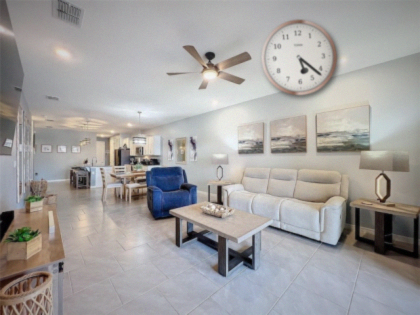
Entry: h=5 m=22
